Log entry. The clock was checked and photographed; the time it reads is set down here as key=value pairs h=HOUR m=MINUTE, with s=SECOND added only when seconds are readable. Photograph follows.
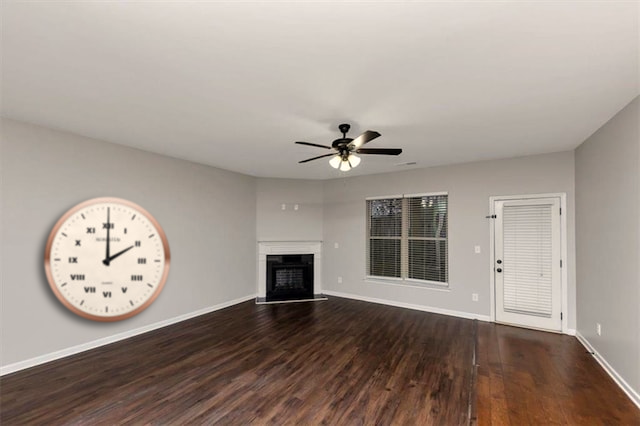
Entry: h=2 m=0
